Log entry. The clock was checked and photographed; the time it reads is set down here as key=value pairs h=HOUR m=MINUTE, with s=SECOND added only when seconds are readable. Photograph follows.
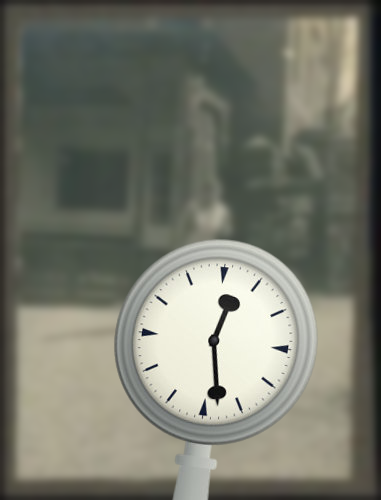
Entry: h=12 m=28
